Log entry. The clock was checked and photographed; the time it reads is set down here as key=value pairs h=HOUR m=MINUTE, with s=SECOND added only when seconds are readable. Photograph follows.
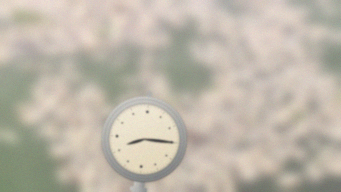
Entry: h=8 m=15
